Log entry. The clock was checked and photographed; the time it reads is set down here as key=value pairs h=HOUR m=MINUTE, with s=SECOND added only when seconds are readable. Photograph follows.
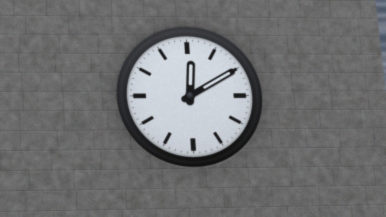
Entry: h=12 m=10
